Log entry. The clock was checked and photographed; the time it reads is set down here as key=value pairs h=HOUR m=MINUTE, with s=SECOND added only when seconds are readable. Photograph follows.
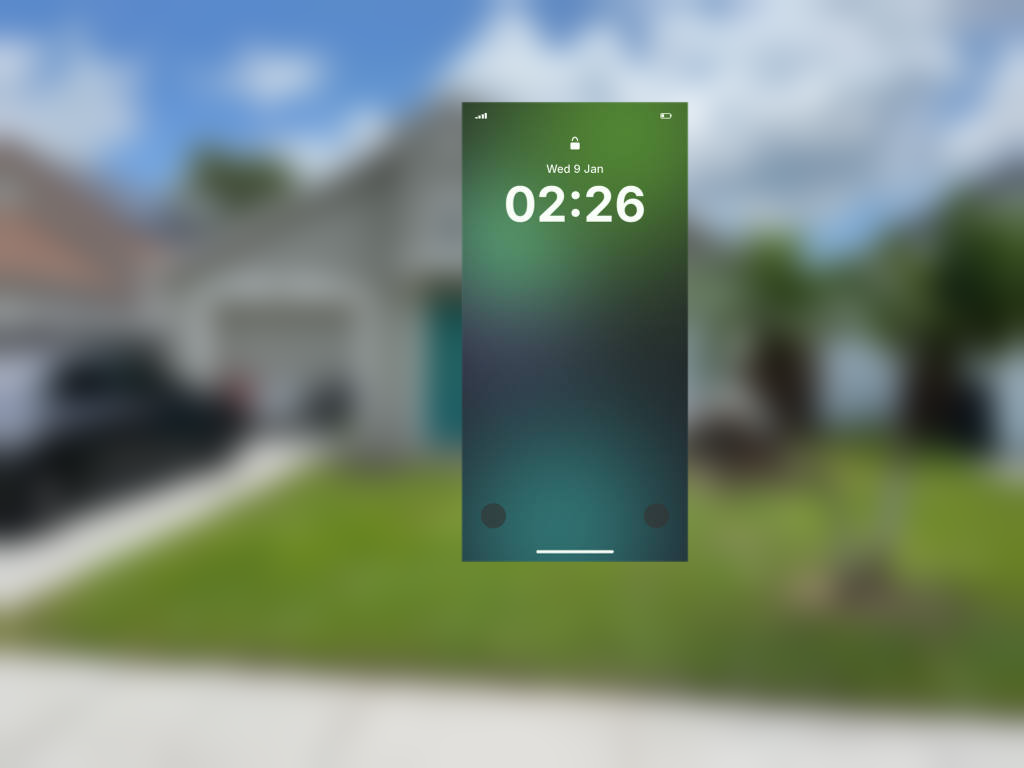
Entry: h=2 m=26
